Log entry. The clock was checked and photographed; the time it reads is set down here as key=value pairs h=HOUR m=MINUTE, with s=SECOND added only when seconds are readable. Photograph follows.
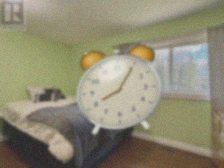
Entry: h=8 m=5
